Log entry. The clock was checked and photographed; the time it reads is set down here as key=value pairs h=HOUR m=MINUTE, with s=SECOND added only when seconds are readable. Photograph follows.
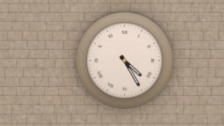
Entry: h=4 m=25
